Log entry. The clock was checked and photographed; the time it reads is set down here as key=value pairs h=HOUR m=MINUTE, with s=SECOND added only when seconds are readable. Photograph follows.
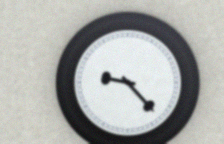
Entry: h=9 m=23
